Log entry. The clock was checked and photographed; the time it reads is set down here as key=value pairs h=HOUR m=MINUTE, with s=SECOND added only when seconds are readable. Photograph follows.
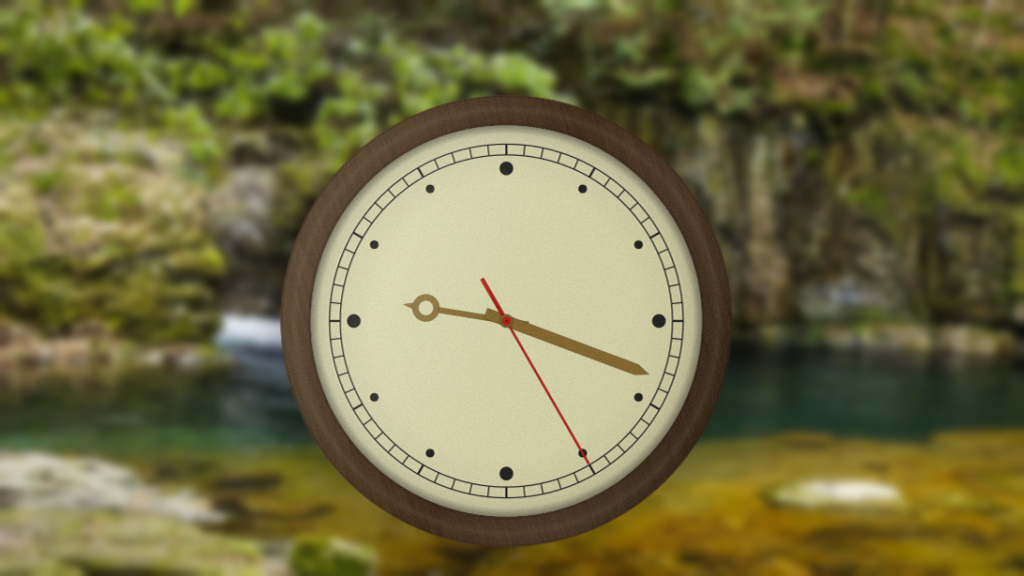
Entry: h=9 m=18 s=25
